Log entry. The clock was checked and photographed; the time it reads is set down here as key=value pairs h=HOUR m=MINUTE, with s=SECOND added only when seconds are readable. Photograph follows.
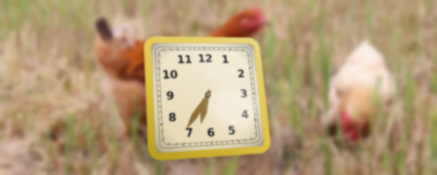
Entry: h=6 m=36
